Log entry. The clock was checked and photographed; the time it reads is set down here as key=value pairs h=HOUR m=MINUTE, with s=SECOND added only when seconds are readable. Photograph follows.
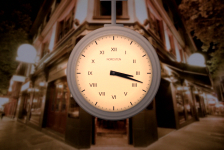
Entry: h=3 m=18
